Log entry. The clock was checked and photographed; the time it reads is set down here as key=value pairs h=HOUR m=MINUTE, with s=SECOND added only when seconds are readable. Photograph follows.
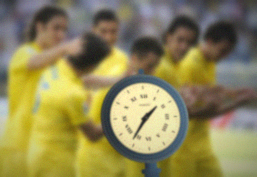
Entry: h=1 m=36
